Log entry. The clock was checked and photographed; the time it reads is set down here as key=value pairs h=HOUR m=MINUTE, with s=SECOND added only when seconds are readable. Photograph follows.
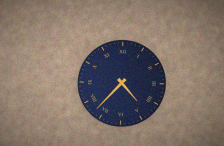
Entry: h=4 m=37
